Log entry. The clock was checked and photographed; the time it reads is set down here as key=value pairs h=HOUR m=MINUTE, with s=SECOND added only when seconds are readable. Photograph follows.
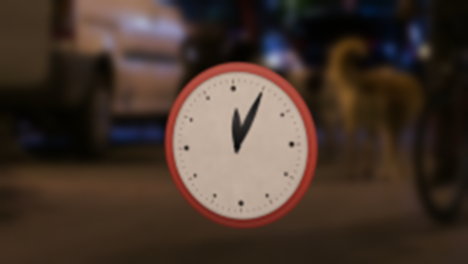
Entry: h=12 m=5
